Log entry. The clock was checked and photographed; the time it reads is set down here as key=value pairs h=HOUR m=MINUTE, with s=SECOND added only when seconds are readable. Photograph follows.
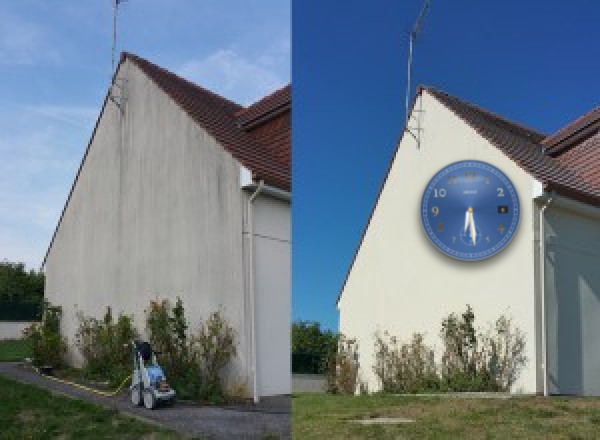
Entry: h=6 m=29
